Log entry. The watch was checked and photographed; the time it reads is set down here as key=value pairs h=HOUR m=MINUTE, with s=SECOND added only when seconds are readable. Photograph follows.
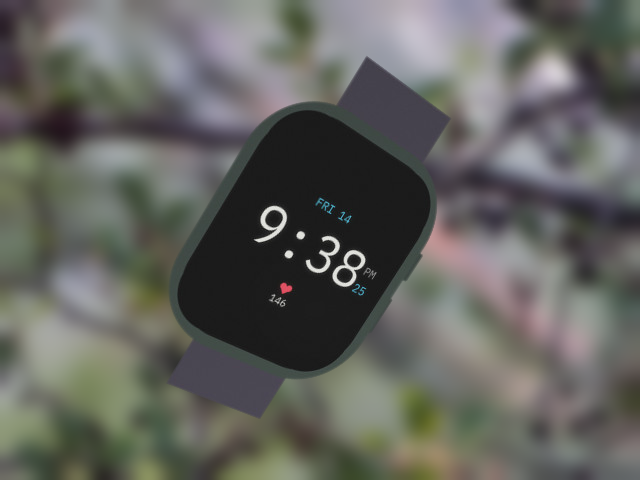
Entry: h=9 m=38 s=25
